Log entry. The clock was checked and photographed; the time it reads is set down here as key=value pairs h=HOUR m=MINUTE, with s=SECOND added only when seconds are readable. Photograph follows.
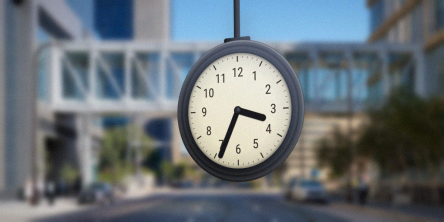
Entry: h=3 m=34
